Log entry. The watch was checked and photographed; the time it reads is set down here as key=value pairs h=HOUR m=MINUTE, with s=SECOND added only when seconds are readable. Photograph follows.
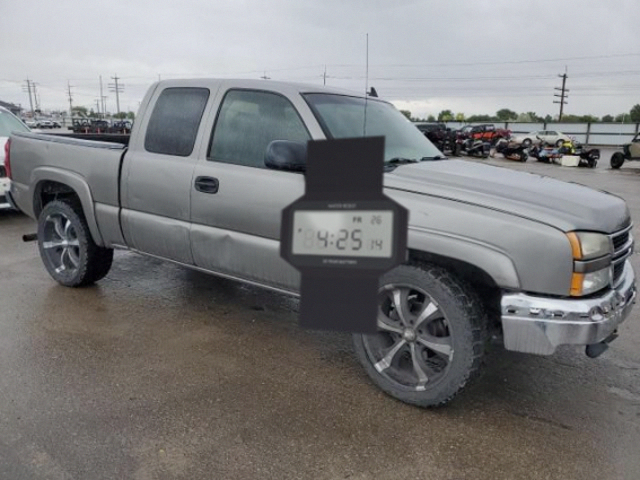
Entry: h=4 m=25 s=14
